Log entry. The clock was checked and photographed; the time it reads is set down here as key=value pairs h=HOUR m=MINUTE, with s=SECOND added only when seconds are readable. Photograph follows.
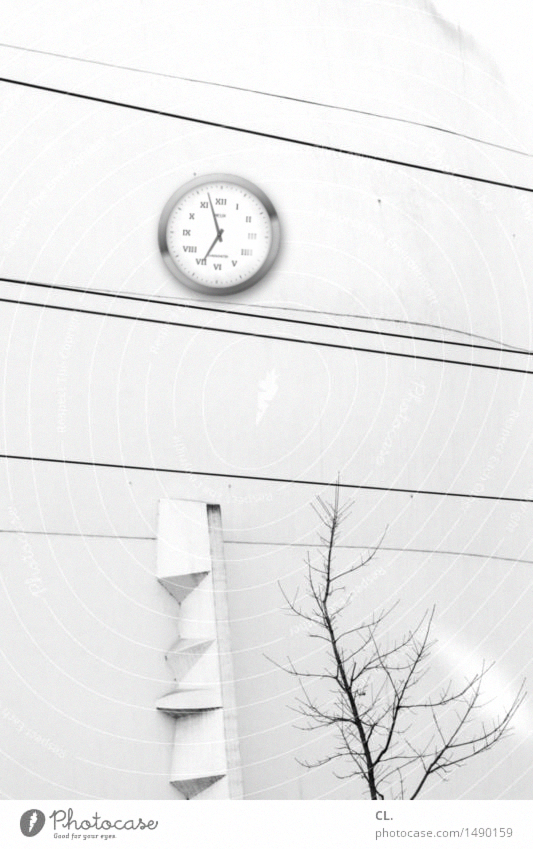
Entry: h=6 m=57
